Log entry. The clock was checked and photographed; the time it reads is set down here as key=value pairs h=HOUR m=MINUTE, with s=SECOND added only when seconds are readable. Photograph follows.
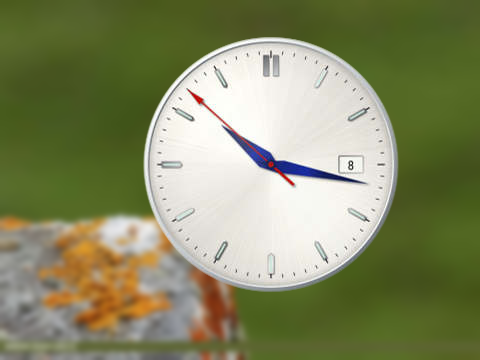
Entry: h=10 m=16 s=52
